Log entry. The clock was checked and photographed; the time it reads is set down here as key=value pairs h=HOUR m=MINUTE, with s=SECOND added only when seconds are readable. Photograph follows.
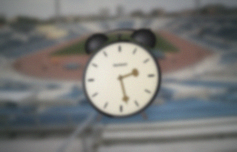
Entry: h=2 m=28
